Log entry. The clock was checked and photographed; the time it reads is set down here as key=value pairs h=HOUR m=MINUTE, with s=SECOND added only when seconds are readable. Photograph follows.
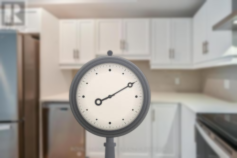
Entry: h=8 m=10
